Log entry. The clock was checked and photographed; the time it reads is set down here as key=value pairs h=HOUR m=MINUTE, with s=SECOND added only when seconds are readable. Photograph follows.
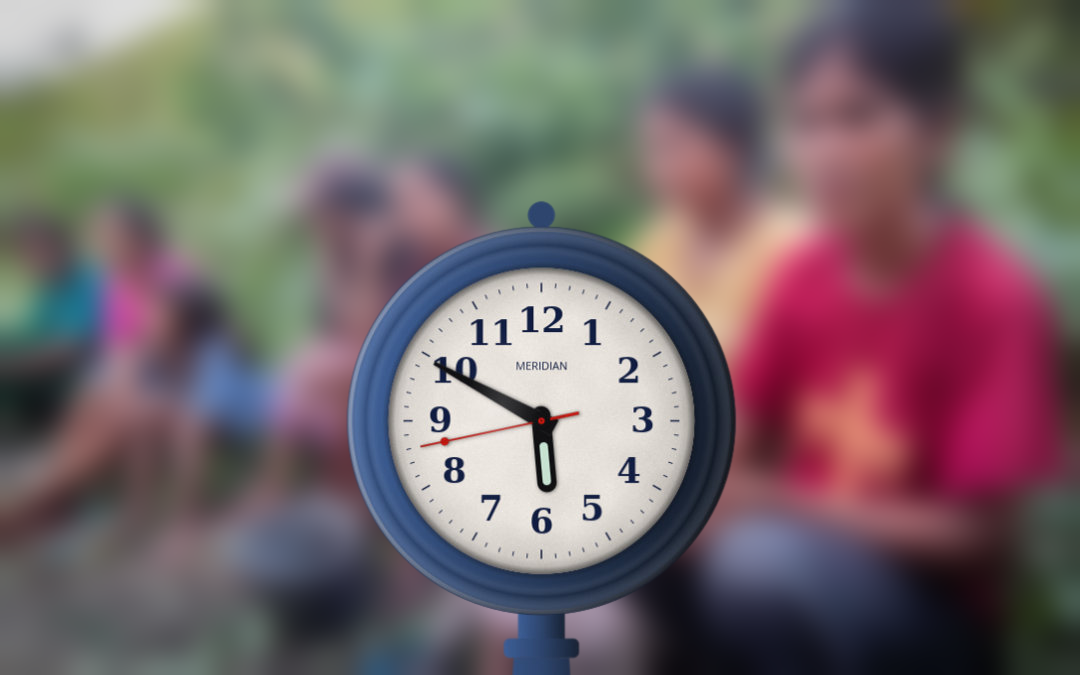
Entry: h=5 m=49 s=43
